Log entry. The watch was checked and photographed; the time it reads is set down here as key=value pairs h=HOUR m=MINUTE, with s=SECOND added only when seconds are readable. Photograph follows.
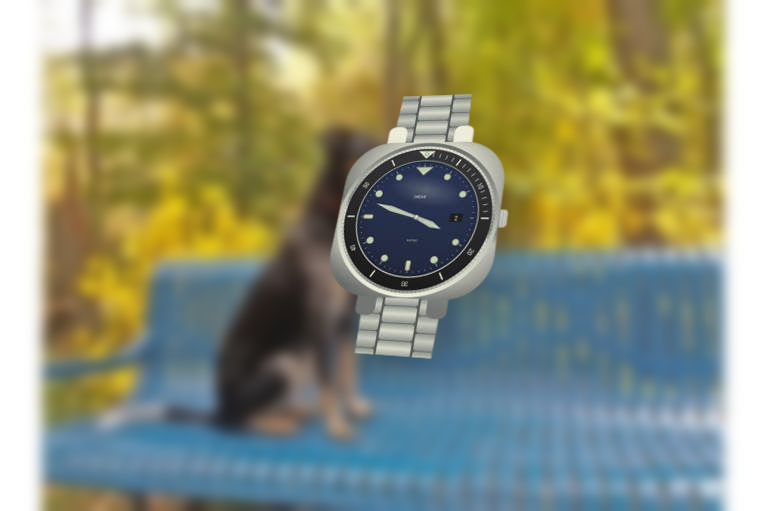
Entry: h=3 m=48
